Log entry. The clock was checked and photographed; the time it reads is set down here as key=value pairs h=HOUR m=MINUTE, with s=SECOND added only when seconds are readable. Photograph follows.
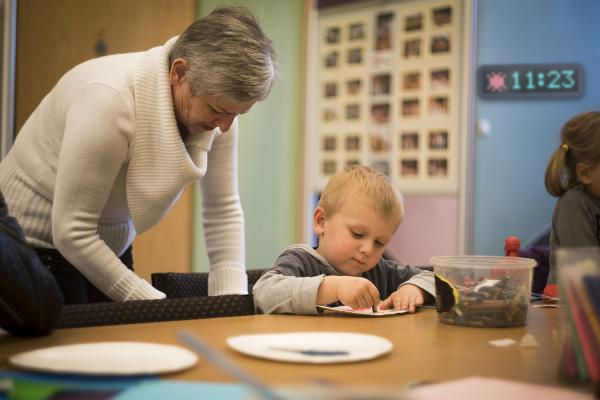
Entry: h=11 m=23
